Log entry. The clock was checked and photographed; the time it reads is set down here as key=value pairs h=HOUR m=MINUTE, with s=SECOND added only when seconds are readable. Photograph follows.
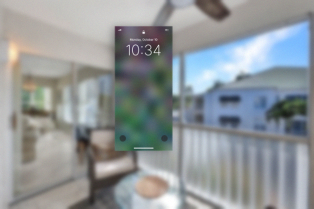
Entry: h=10 m=34
